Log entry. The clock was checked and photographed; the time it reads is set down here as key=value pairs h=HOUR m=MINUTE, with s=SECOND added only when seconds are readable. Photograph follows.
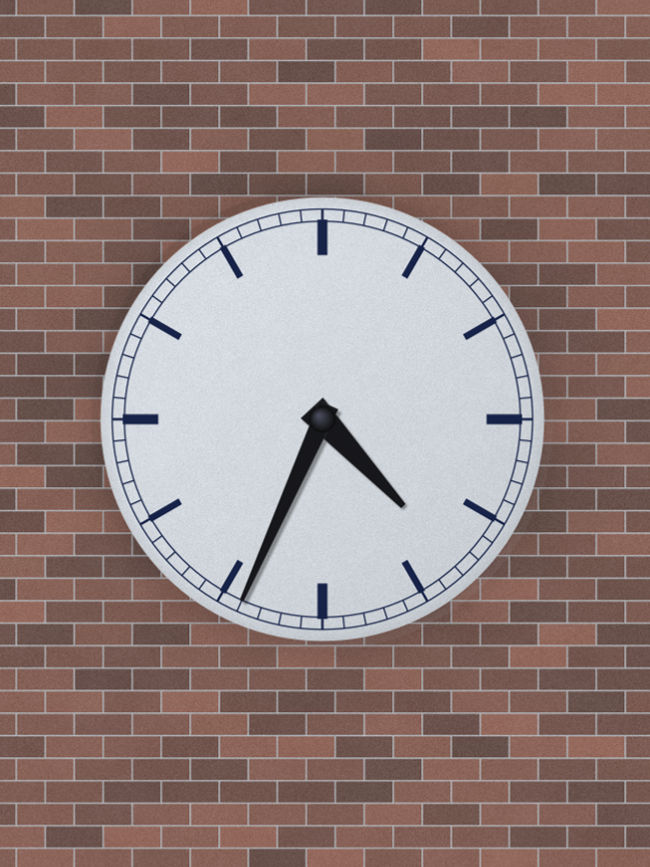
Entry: h=4 m=34
